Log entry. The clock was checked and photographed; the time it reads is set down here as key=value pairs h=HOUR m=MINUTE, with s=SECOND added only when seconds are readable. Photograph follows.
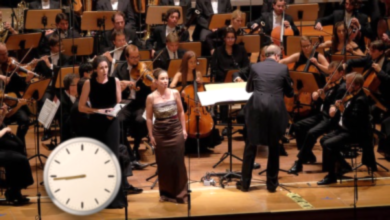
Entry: h=8 m=44
